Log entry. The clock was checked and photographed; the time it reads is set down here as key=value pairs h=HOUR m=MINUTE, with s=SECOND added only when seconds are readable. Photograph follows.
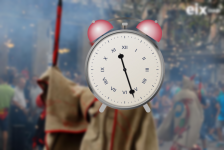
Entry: h=11 m=27
